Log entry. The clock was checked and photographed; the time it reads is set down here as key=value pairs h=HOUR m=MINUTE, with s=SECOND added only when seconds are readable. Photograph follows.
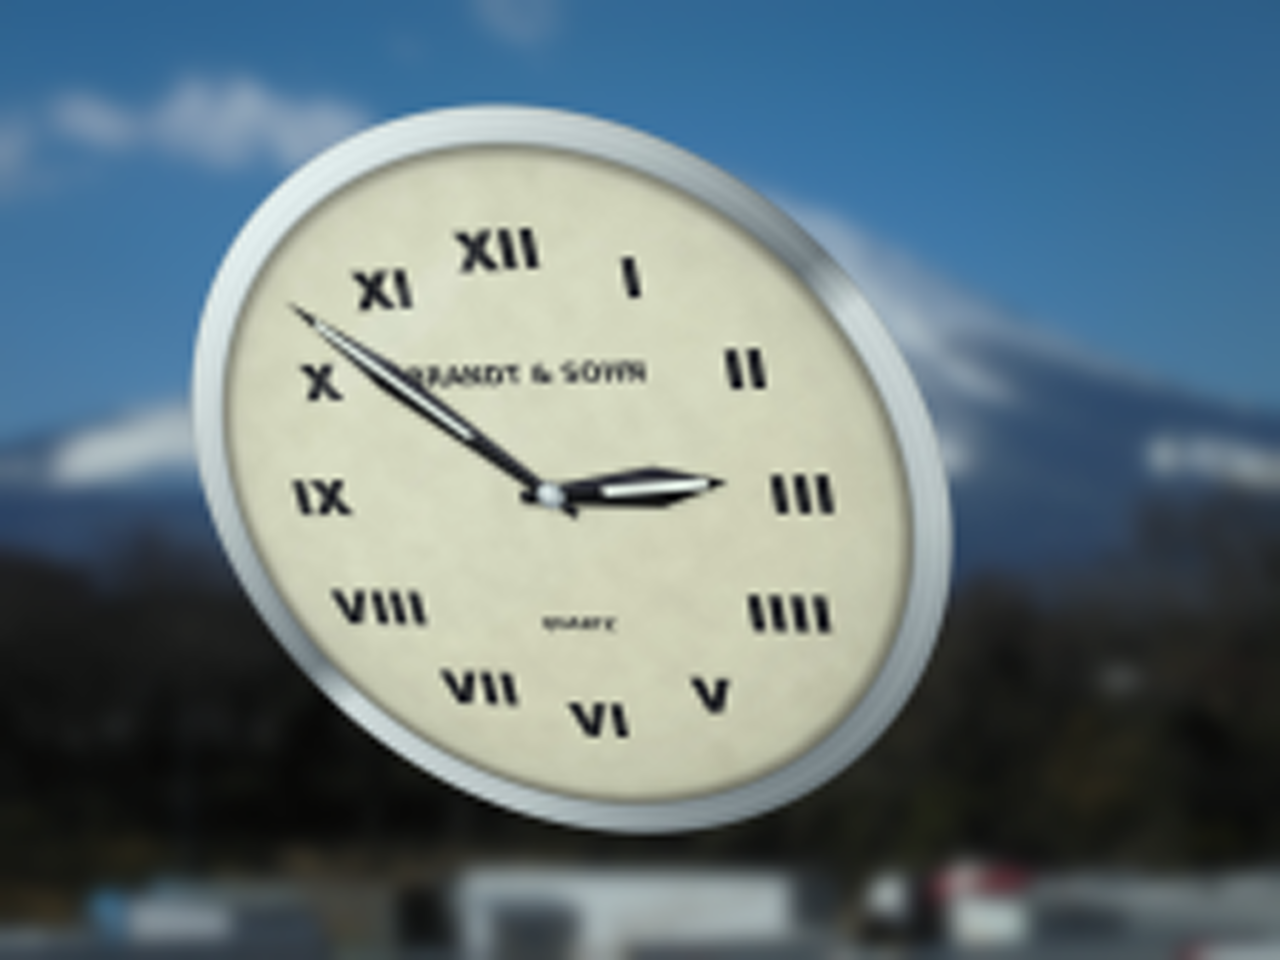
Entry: h=2 m=52
